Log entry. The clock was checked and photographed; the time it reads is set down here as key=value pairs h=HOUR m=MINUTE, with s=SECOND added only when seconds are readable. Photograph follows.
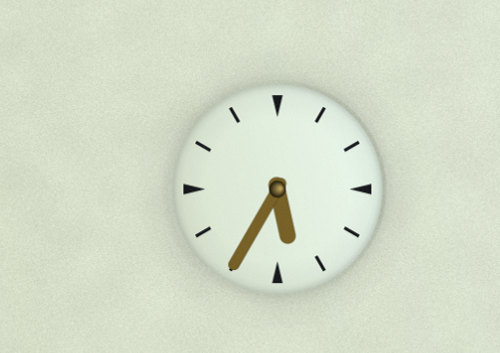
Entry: h=5 m=35
